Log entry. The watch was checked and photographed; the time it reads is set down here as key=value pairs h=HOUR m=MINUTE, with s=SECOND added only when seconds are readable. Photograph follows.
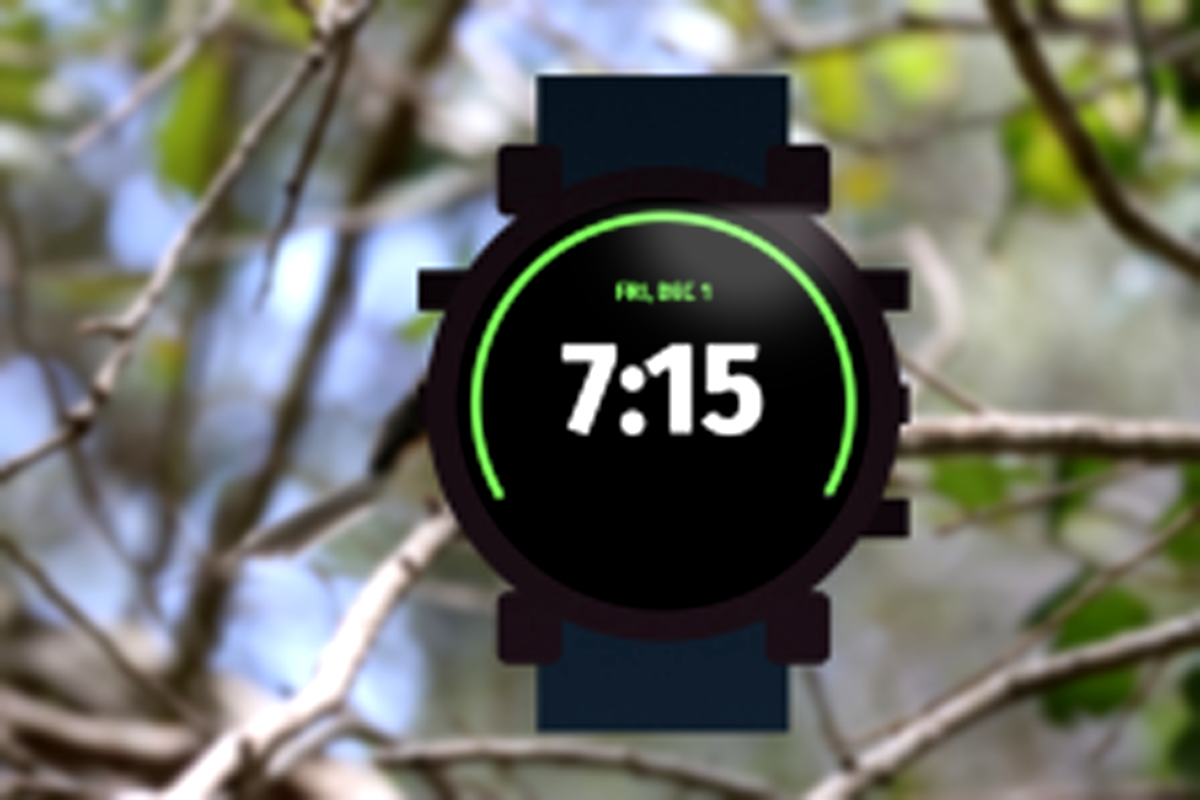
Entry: h=7 m=15
